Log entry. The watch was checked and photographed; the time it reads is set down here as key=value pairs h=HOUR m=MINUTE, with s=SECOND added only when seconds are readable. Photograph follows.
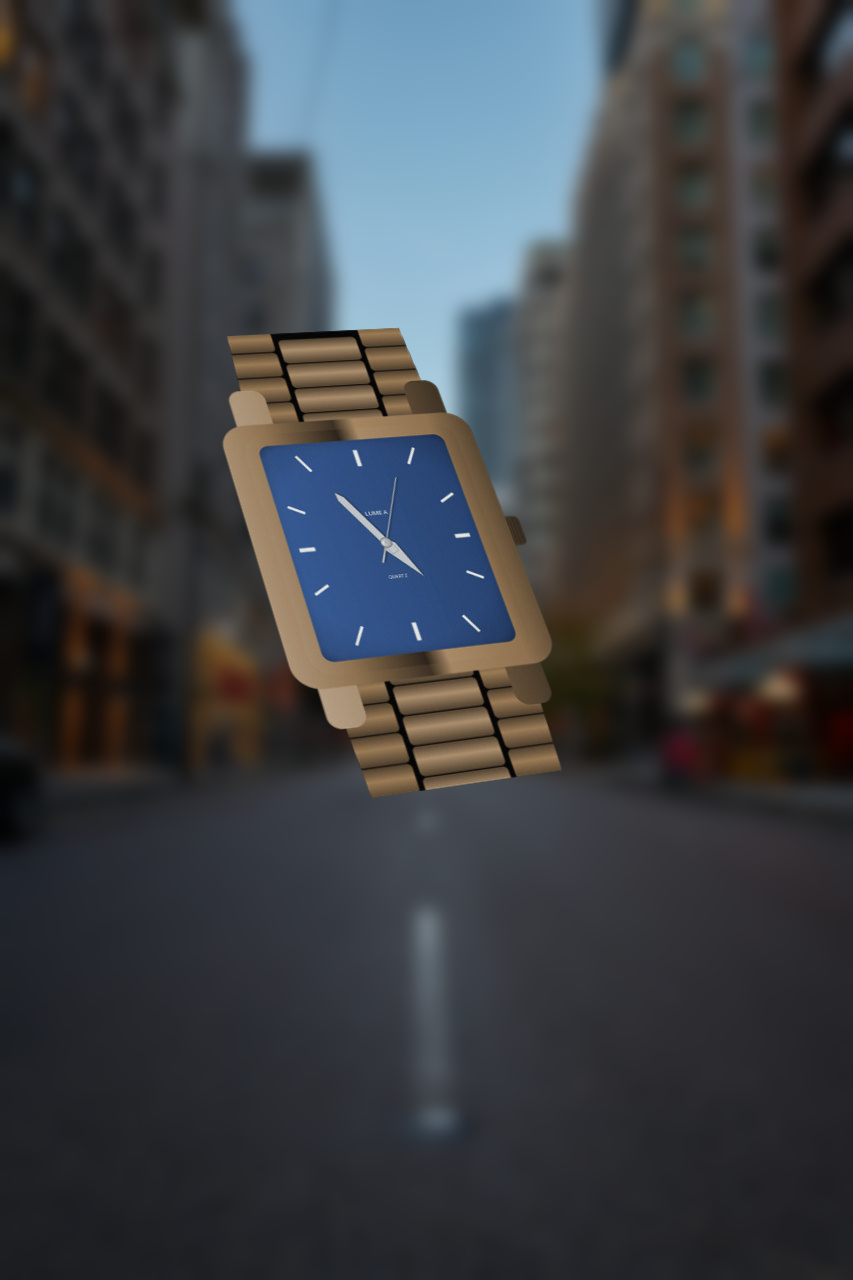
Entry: h=4 m=55 s=4
